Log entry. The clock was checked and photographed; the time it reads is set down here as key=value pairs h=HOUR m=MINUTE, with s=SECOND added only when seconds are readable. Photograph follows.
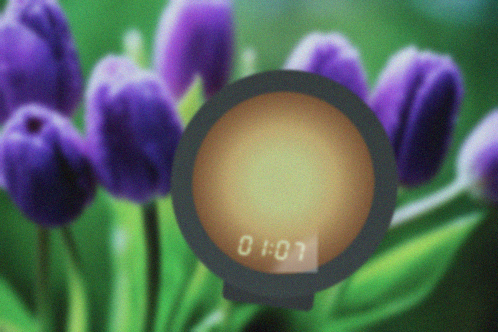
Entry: h=1 m=7
